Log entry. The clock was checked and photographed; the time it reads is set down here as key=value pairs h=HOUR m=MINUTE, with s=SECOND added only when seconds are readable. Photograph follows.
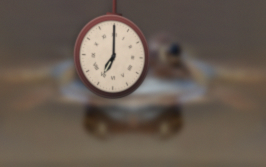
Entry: h=7 m=0
